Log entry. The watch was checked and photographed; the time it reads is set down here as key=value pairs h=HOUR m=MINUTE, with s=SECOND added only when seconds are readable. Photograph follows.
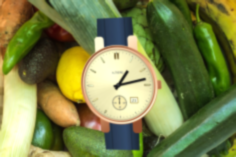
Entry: h=1 m=13
